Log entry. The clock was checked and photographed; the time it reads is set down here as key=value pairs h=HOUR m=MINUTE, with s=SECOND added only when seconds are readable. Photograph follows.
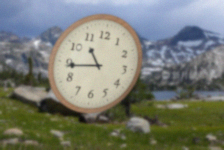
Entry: h=10 m=44
